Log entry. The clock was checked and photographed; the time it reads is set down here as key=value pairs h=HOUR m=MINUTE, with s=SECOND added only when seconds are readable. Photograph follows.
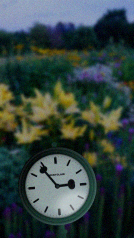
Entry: h=2 m=54
